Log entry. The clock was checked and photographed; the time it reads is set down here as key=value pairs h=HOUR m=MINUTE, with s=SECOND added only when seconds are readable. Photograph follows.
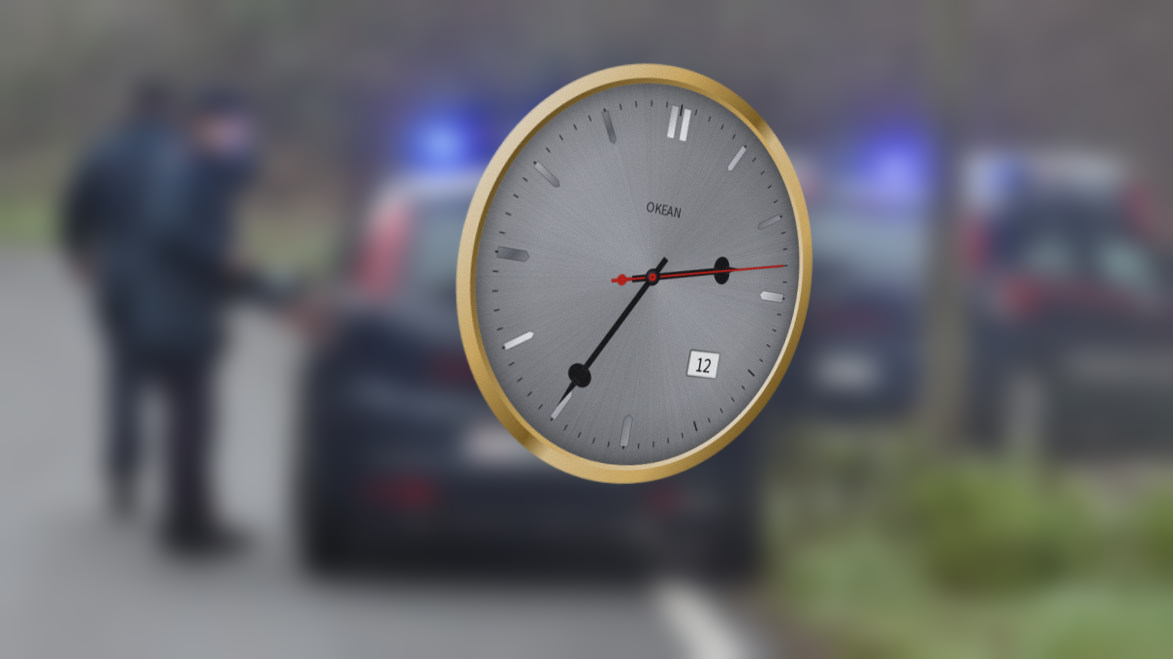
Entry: h=2 m=35 s=13
